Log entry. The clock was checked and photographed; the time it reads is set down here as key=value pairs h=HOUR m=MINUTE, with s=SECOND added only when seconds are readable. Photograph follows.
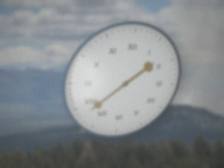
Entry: h=1 m=38
